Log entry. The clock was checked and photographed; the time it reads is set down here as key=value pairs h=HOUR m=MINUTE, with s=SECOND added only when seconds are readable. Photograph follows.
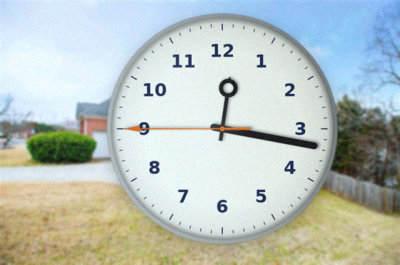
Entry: h=12 m=16 s=45
